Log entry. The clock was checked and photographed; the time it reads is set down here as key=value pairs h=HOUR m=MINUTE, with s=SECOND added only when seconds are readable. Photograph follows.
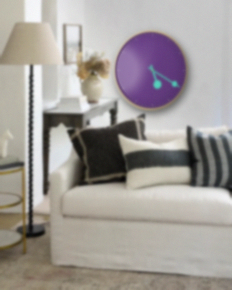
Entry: h=5 m=20
